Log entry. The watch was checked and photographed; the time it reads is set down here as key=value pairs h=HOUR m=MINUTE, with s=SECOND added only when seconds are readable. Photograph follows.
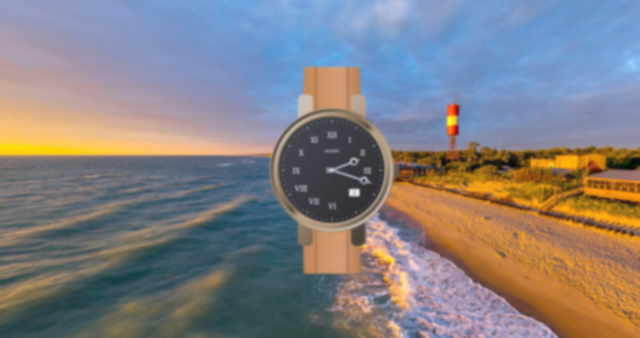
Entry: h=2 m=18
